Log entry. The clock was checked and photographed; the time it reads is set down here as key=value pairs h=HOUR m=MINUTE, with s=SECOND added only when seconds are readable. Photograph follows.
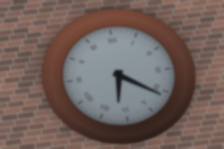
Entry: h=6 m=21
